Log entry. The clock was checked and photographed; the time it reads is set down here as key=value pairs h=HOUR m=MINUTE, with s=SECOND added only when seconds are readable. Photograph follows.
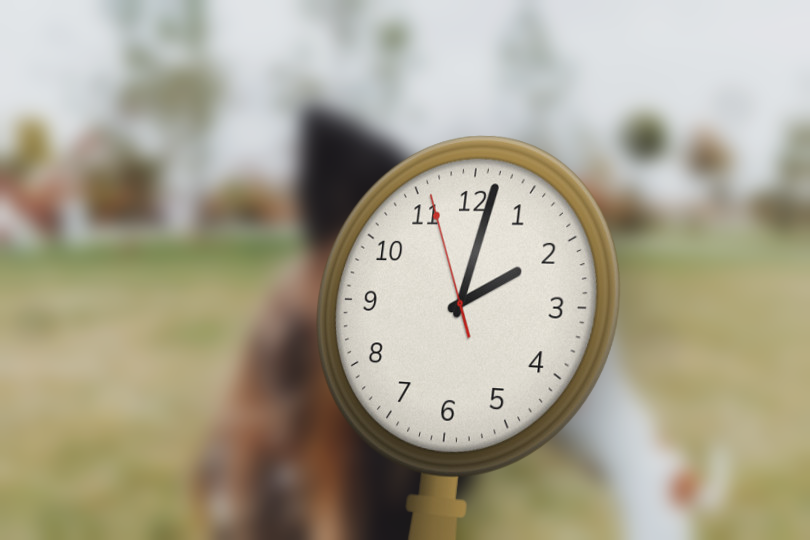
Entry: h=2 m=1 s=56
